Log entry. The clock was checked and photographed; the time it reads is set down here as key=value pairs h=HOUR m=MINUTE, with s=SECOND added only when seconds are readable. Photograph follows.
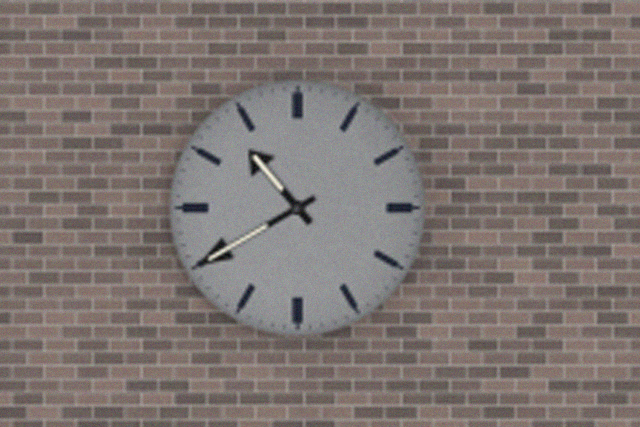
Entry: h=10 m=40
